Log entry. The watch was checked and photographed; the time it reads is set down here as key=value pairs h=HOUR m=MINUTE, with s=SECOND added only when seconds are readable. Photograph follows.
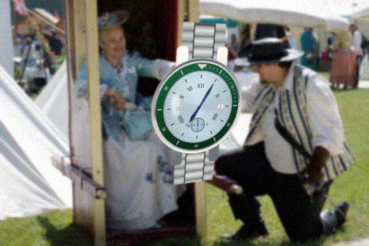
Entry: h=7 m=5
